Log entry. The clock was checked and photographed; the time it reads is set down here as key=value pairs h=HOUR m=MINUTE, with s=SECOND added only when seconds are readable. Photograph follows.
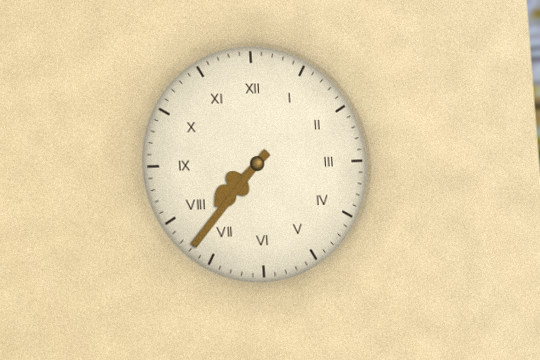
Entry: h=7 m=37
